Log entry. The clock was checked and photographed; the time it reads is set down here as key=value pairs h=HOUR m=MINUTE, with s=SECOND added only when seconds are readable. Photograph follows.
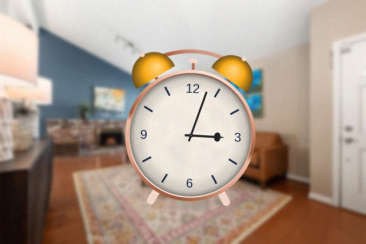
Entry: h=3 m=3
